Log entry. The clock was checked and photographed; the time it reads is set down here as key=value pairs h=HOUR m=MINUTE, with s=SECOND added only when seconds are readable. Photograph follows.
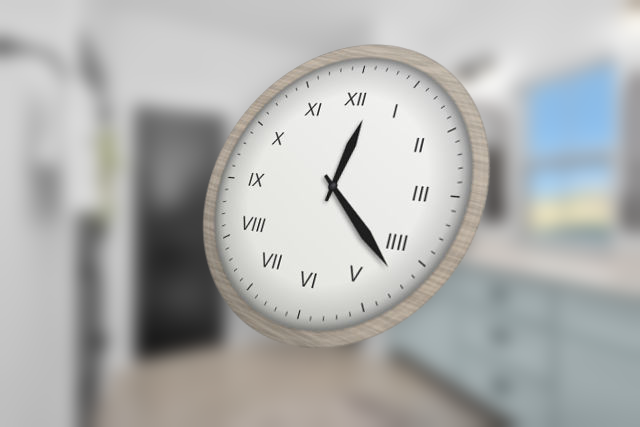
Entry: h=12 m=22
